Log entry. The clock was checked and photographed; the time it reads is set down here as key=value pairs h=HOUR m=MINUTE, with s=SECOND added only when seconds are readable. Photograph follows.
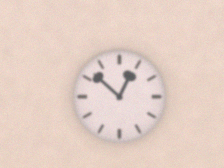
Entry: h=12 m=52
